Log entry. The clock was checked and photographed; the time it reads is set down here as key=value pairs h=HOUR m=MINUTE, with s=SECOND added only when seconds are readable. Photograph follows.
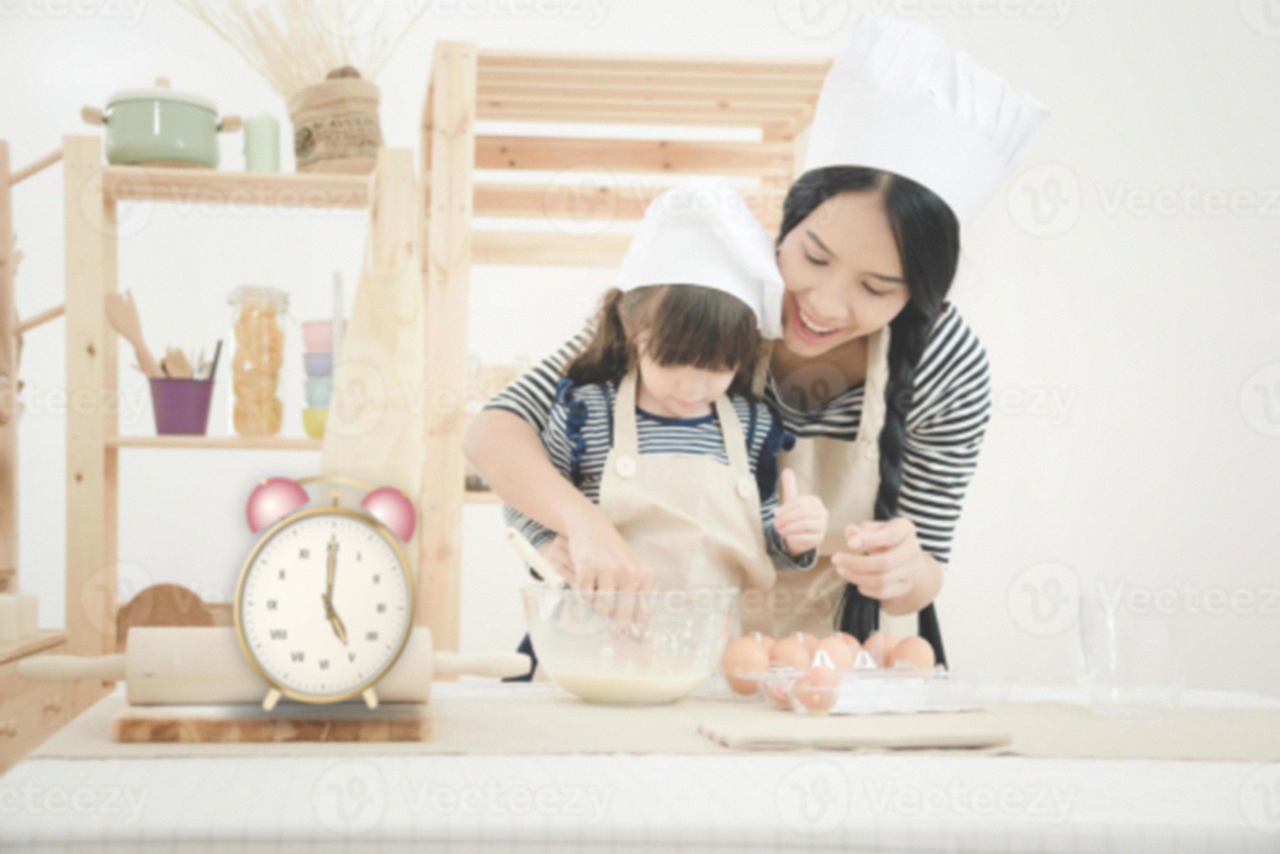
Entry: h=5 m=0
